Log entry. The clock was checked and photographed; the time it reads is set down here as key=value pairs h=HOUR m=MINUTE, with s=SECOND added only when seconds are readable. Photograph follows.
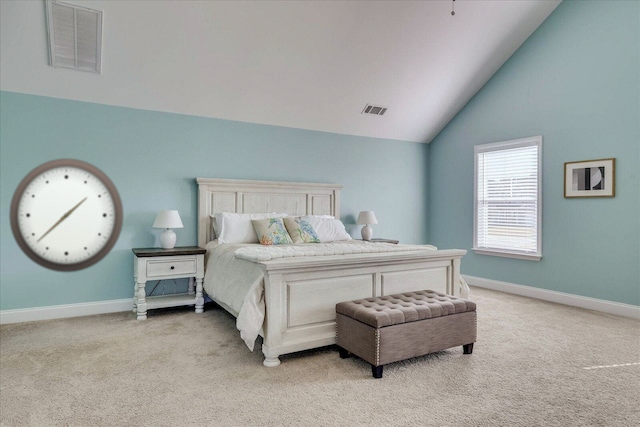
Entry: h=1 m=38
